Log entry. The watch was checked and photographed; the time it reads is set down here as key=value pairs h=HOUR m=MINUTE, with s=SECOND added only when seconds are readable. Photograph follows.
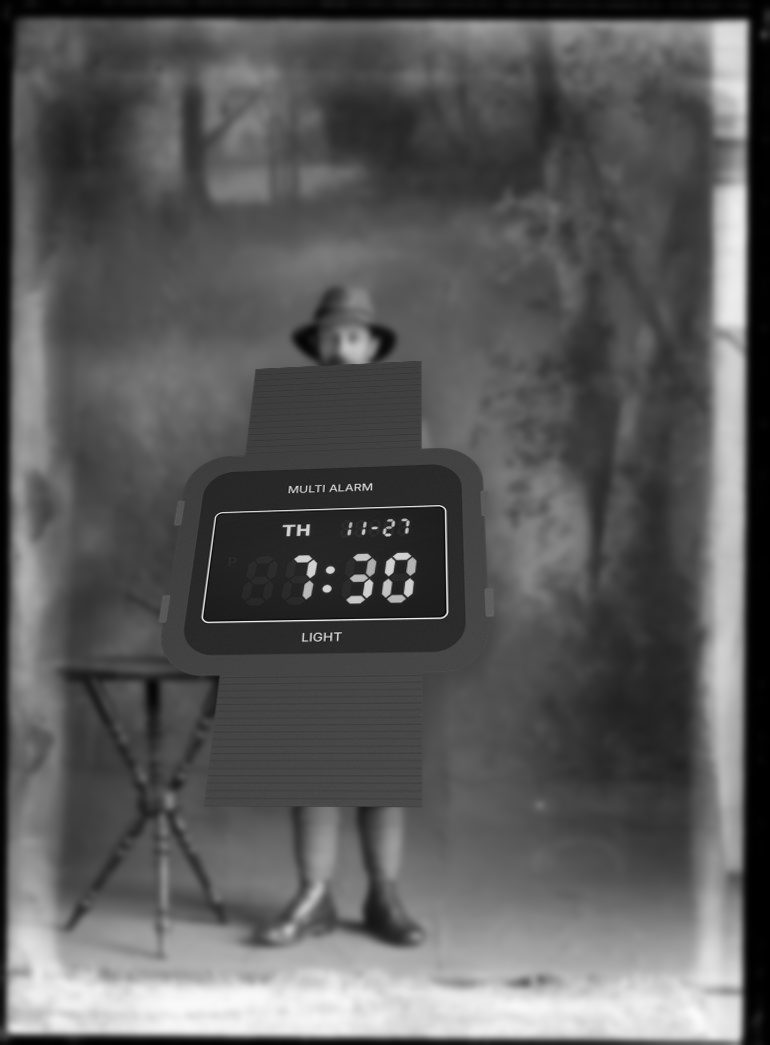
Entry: h=7 m=30
